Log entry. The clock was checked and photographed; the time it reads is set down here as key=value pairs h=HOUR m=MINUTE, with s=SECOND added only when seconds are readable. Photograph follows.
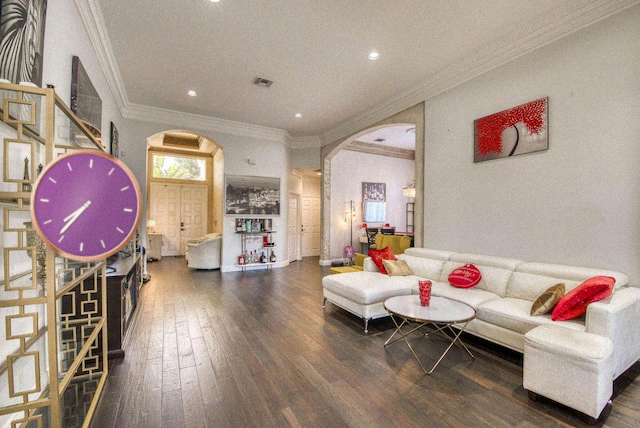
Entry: h=7 m=36
